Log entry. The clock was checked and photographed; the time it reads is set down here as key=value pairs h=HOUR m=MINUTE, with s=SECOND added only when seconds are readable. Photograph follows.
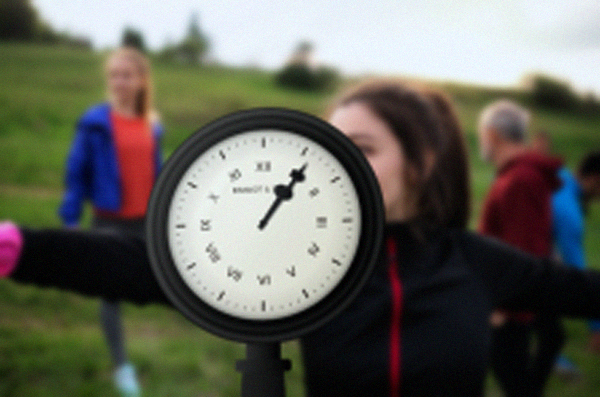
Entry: h=1 m=6
